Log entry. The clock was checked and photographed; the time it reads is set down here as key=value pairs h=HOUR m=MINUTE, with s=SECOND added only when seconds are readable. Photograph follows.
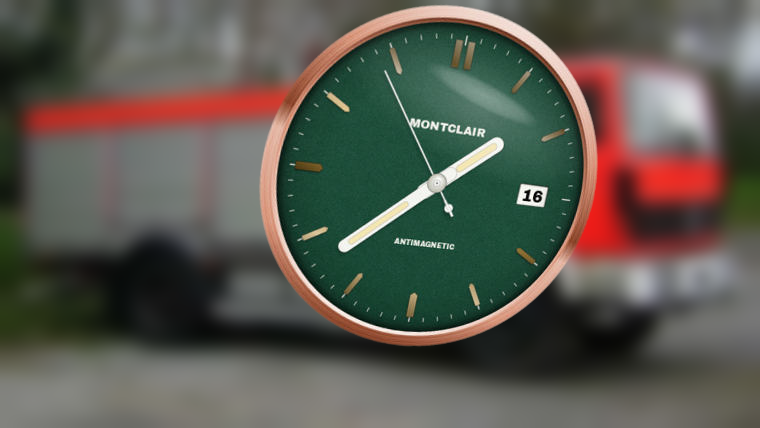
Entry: h=1 m=37 s=54
